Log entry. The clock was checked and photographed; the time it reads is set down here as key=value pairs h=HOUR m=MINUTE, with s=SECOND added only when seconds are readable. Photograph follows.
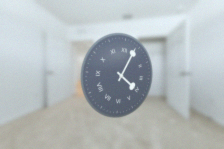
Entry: h=4 m=4
